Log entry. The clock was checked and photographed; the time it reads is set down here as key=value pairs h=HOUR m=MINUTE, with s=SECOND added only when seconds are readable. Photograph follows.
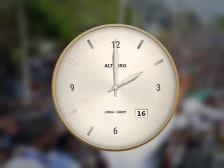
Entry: h=2 m=0
